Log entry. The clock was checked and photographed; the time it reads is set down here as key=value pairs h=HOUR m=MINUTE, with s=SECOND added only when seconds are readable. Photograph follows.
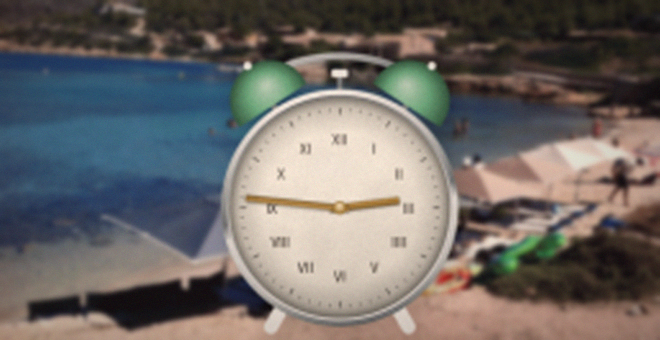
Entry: h=2 m=46
